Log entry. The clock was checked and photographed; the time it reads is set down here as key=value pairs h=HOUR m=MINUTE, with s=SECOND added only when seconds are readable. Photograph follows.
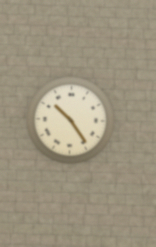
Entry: h=10 m=24
